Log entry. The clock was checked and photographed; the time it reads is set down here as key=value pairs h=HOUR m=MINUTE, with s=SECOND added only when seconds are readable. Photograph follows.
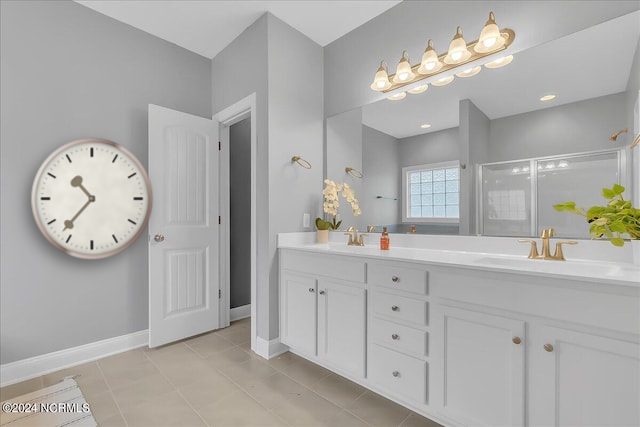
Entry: h=10 m=37
